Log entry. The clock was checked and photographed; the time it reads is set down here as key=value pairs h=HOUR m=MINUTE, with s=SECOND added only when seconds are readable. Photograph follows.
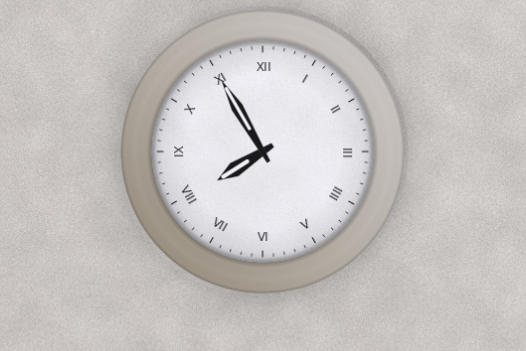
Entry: h=7 m=55
